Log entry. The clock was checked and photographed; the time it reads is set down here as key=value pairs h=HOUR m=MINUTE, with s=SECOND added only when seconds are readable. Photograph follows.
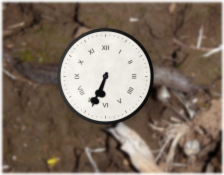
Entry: h=6 m=34
